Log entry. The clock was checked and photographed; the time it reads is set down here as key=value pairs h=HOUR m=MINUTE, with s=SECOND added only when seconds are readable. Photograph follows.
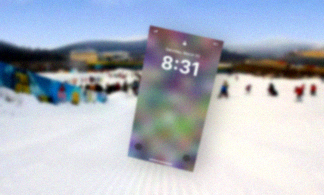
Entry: h=8 m=31
